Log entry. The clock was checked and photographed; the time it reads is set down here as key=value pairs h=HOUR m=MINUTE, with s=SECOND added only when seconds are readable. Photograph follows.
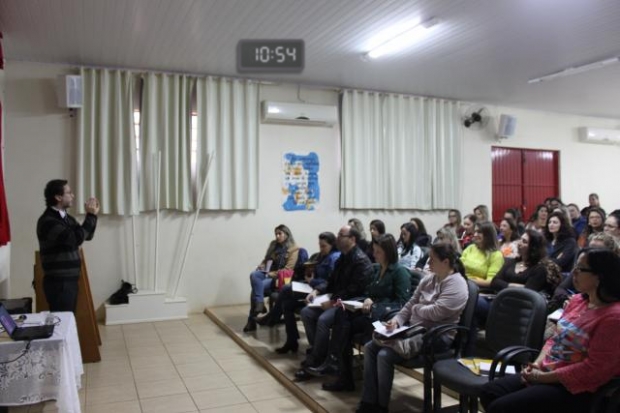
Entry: h=10 m=54
